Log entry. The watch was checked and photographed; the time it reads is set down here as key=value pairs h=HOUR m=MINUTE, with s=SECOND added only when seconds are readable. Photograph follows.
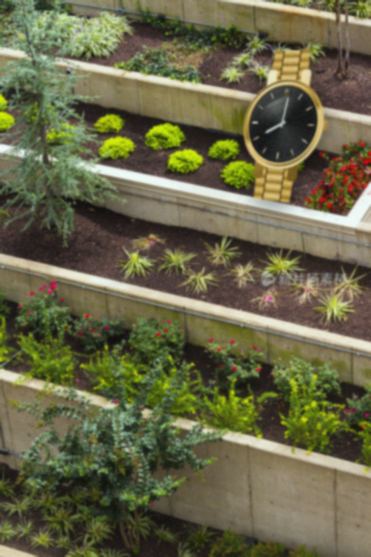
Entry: h=8 m=1
